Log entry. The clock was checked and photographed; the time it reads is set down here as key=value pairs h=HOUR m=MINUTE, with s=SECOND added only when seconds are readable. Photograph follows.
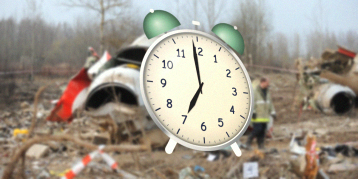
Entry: h=6 m=59
